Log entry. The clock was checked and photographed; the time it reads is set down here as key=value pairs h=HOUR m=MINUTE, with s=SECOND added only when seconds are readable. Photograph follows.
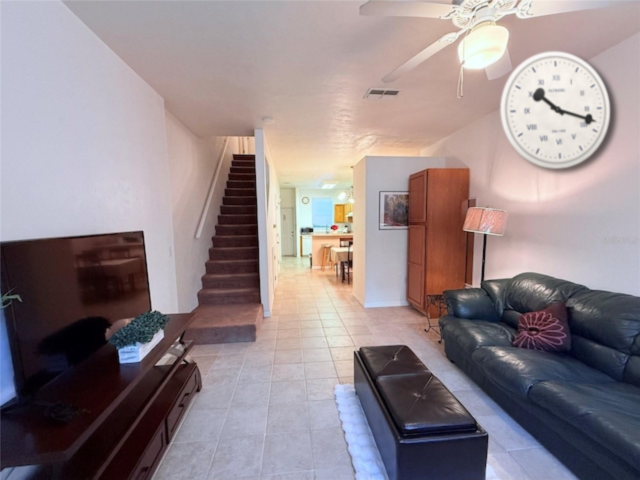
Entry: h=10 m=18
